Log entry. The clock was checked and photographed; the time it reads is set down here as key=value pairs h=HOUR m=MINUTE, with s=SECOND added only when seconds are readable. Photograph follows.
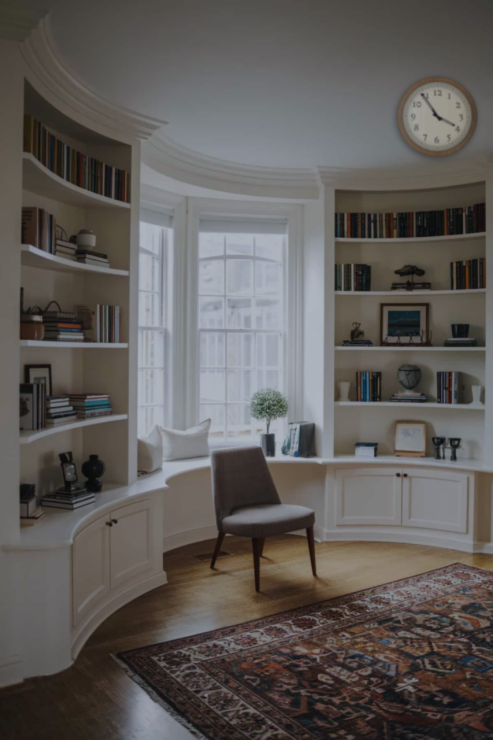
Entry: h=3 m=54
